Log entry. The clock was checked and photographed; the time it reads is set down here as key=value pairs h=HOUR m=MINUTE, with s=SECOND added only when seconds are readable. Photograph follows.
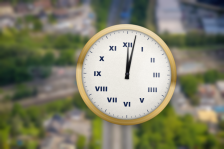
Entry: h=12 m=2
